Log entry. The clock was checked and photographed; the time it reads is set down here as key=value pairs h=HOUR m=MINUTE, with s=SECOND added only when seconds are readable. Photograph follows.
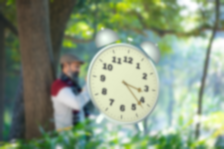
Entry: h=3 m=22
